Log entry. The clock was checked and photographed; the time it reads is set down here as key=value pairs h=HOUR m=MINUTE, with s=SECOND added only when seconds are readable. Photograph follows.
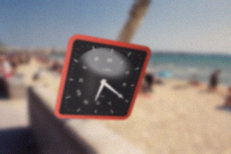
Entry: h=6 m=20
